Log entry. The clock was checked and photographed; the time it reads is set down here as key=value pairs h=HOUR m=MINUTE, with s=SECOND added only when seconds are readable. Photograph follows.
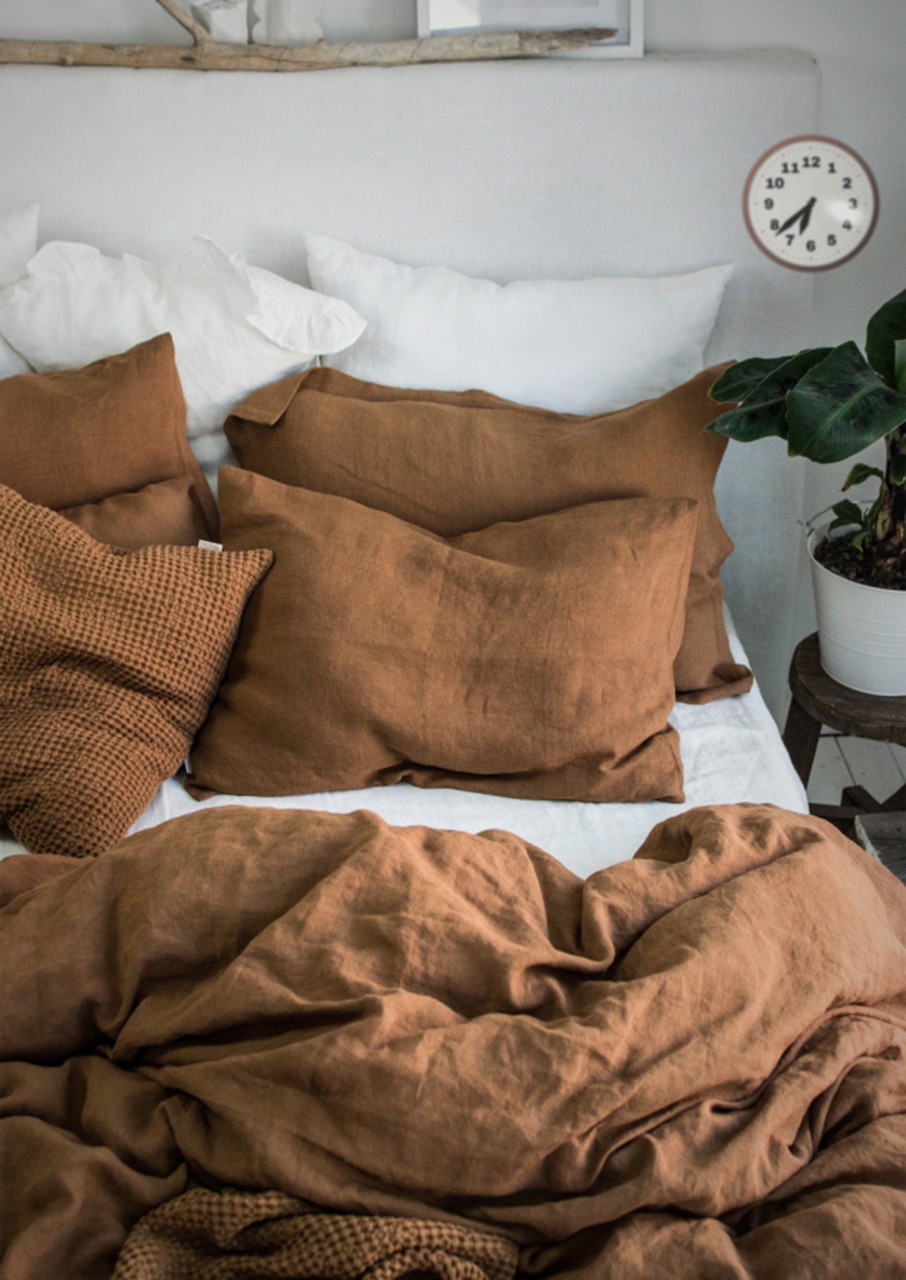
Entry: h=6 m=38
